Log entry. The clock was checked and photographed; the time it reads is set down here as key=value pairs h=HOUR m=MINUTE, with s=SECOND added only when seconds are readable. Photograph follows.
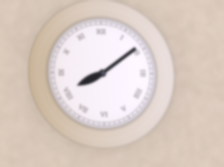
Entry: h=8 m=9
